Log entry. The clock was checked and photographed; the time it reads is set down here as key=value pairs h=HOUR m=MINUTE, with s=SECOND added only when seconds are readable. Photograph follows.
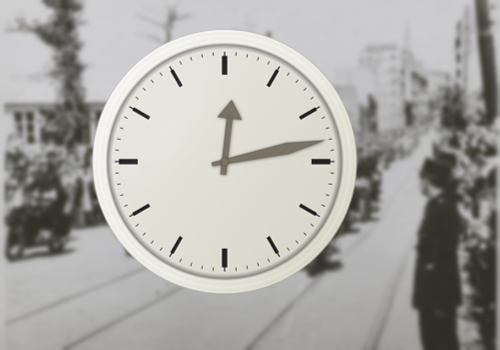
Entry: h=12 m=13
